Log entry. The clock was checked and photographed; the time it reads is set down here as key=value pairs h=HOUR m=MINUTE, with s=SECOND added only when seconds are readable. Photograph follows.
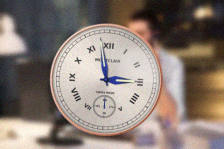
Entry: h=2 m=58
